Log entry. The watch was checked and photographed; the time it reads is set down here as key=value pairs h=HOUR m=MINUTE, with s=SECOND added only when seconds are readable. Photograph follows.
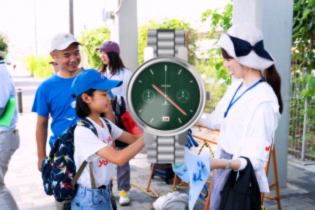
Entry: h=10 m=22
